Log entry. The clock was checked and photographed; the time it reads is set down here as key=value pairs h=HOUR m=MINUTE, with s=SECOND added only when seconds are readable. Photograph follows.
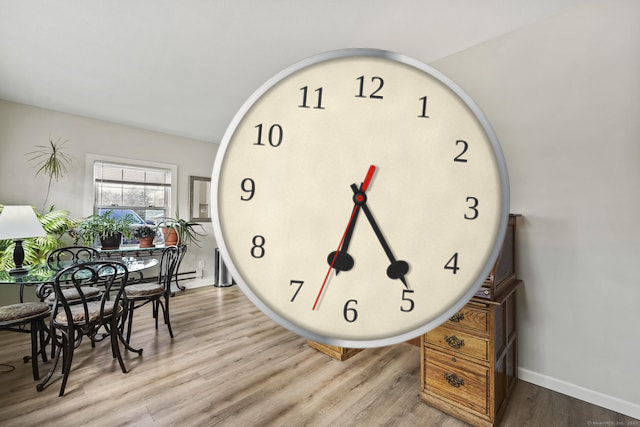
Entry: h=6 m=24 s=33
